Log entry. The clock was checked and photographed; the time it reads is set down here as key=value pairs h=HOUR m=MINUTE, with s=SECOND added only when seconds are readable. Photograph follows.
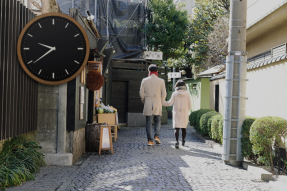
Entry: h=9 m=39
